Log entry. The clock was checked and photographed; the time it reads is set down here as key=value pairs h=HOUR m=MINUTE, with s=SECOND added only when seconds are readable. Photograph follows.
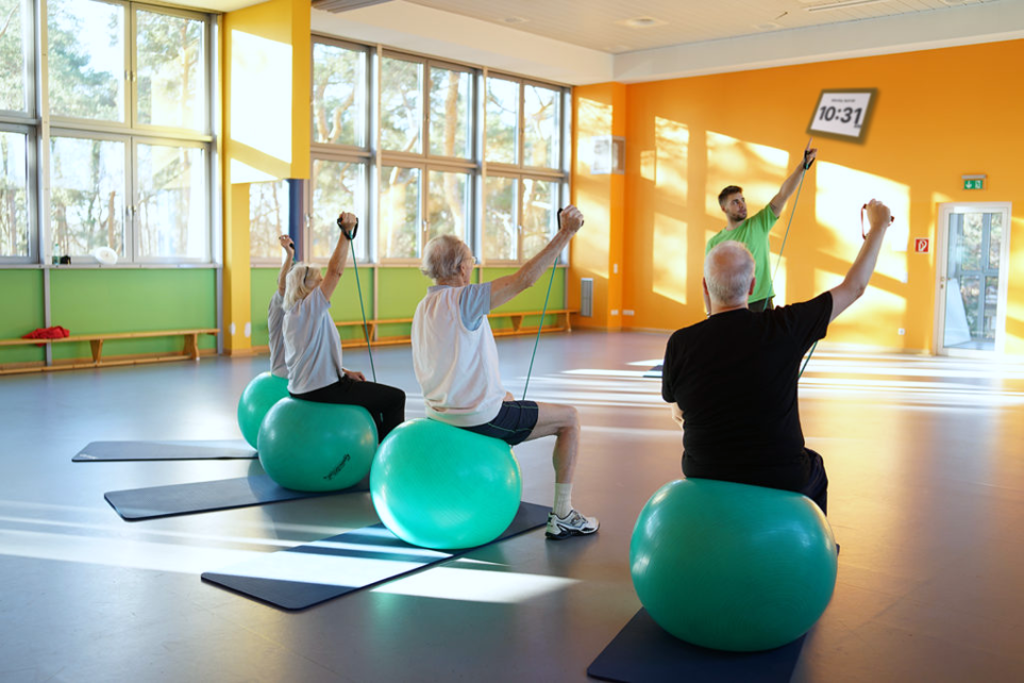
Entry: h=10 m=31
